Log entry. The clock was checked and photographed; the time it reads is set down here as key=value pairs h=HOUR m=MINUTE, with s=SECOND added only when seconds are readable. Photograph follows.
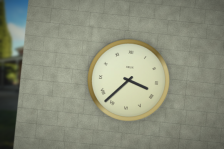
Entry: h=3 m=37
